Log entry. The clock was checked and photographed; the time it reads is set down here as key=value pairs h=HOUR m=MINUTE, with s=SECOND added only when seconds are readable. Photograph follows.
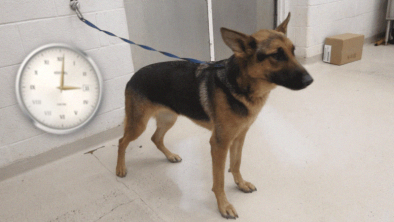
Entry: h=3 m=1
